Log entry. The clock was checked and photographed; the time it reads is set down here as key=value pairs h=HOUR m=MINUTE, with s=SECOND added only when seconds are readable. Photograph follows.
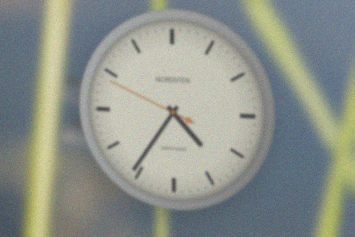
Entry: h=4 m=35 s=49
